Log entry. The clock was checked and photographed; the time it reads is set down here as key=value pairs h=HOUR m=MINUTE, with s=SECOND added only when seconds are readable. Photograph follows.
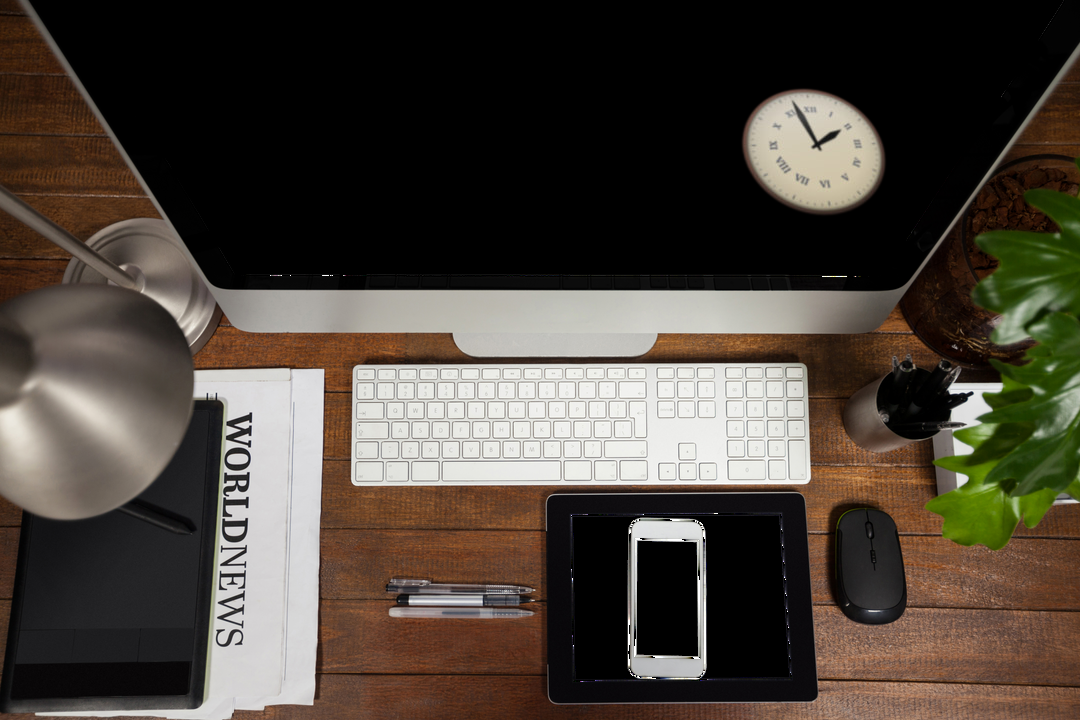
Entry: h=1 m=57
